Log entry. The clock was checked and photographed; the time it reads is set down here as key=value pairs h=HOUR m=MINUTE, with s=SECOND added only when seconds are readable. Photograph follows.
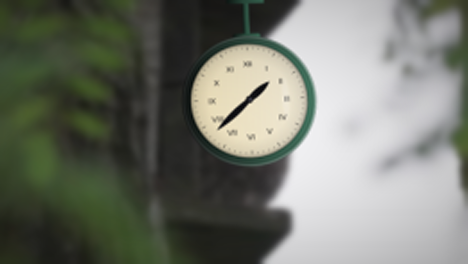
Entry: h=1 m=38
